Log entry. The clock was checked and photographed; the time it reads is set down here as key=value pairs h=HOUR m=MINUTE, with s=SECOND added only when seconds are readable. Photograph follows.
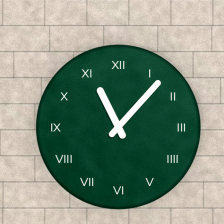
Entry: h=11 m=7
